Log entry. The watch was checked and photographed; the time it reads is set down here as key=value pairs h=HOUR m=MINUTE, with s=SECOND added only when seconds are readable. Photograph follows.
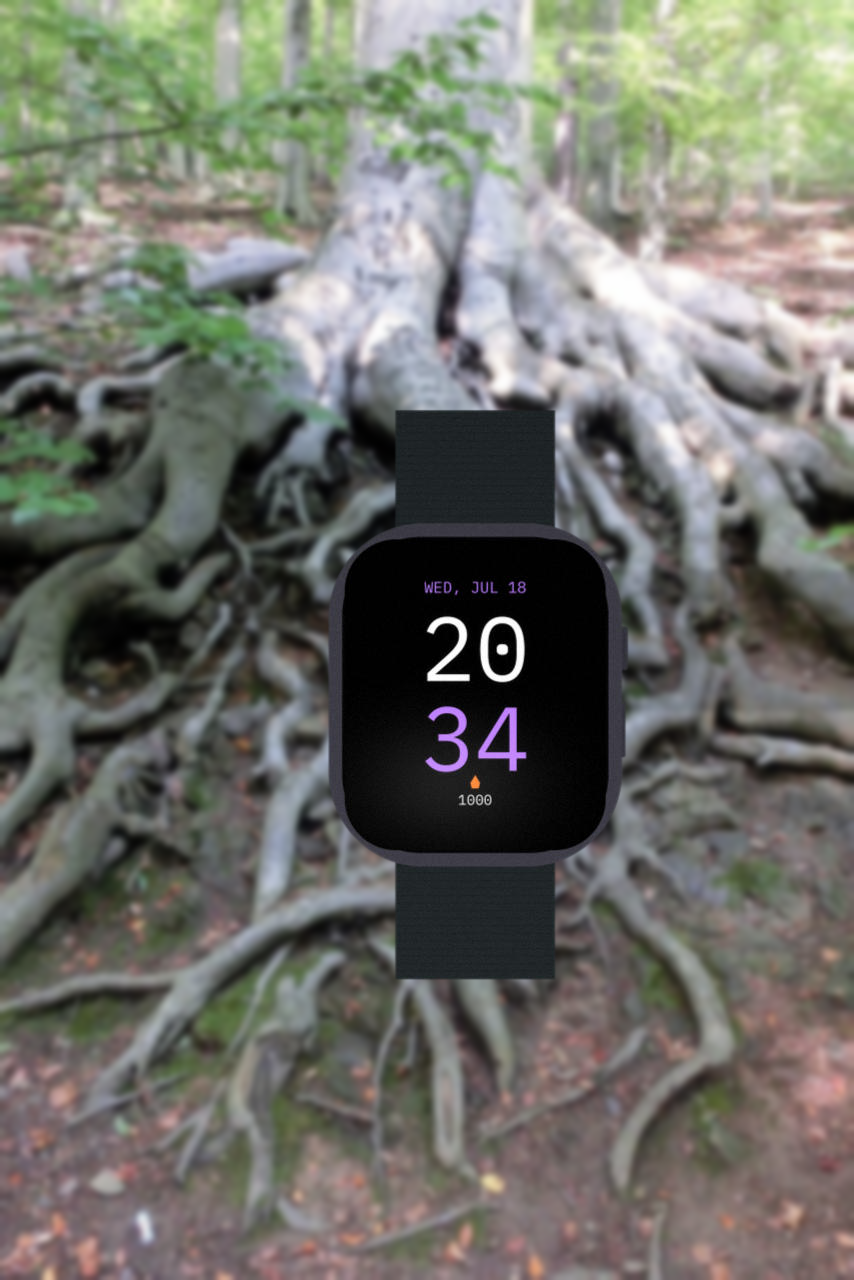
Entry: h=20 m=34
